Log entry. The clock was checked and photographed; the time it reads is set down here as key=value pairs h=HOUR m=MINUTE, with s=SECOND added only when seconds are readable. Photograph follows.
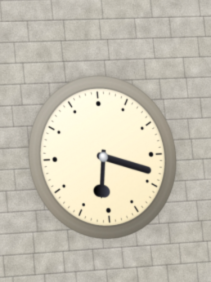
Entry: h=6 m=18
